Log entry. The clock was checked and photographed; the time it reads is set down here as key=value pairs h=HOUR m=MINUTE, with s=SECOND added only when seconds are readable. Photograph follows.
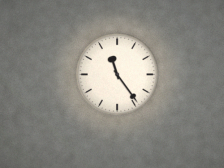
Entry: h=11 m=24
